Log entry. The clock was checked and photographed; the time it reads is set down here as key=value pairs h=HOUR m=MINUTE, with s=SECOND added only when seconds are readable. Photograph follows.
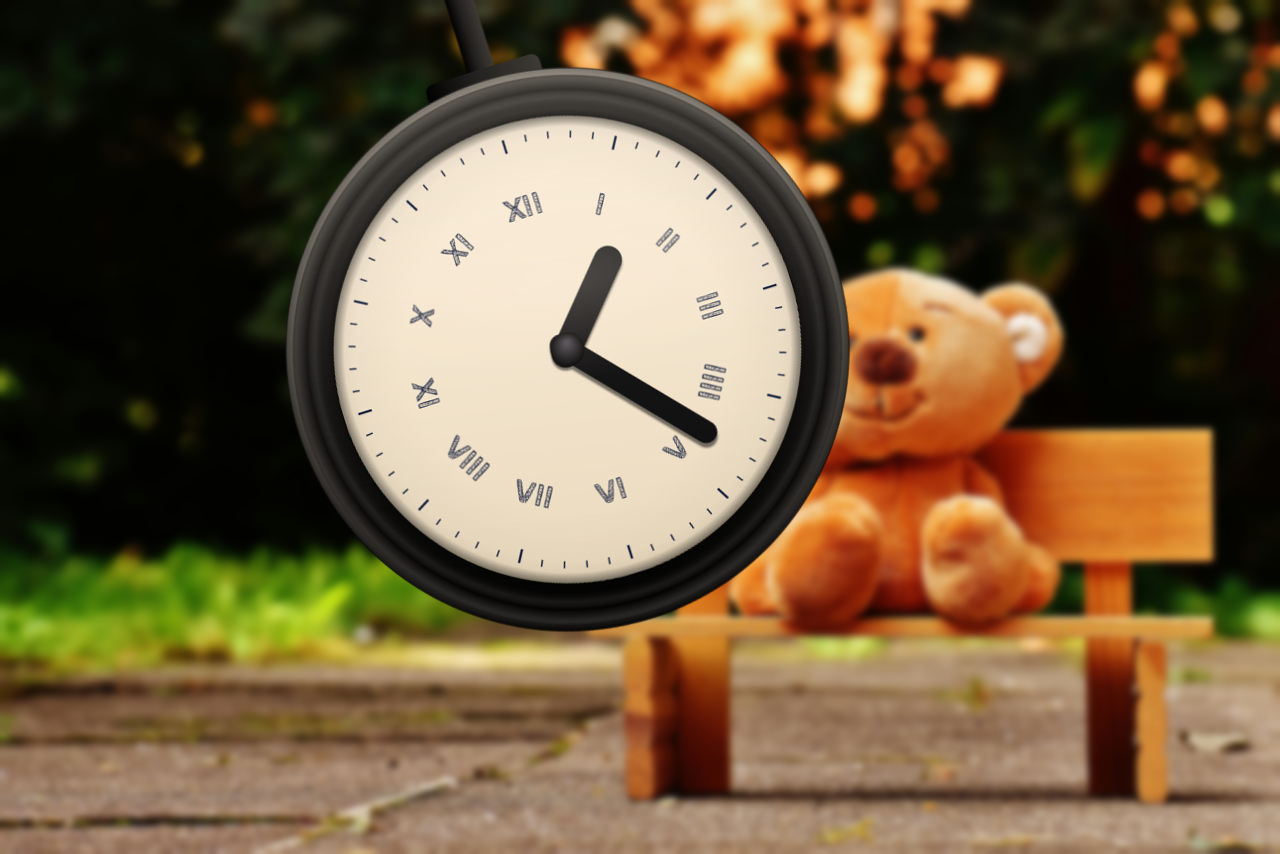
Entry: h=1 m=23
